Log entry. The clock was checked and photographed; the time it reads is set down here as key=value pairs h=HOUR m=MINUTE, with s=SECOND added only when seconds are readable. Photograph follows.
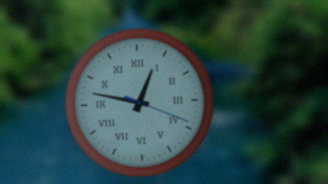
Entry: h=12 m=47 s=19
